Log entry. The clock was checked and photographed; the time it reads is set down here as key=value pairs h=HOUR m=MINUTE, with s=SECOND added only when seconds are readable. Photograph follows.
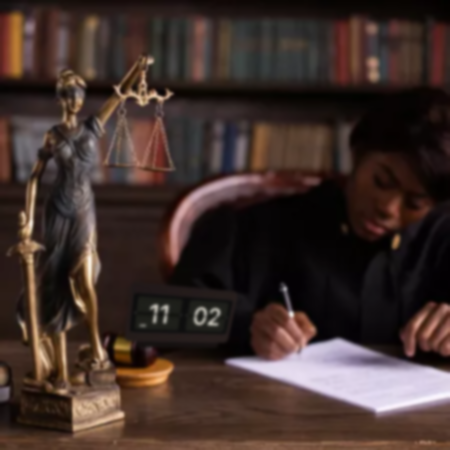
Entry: h=11 m=2
